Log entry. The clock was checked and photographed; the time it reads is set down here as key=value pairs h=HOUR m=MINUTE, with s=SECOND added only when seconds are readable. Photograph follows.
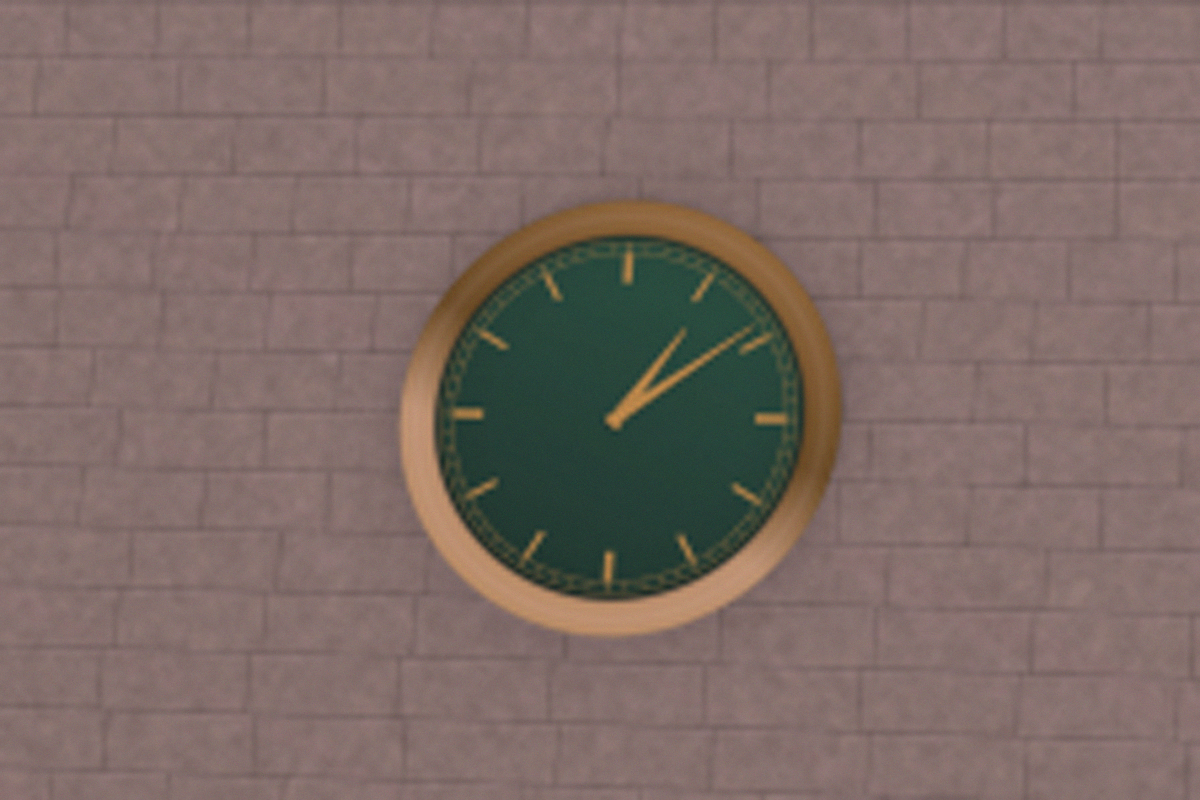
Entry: h=1 m=9
